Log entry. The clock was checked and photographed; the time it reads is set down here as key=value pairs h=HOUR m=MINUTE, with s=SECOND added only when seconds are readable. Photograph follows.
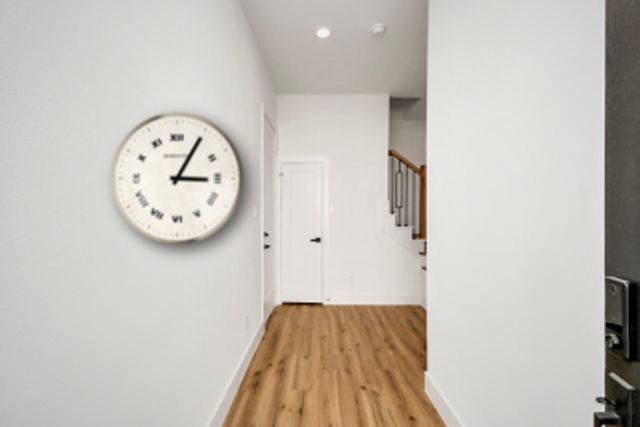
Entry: h=3 m=5
